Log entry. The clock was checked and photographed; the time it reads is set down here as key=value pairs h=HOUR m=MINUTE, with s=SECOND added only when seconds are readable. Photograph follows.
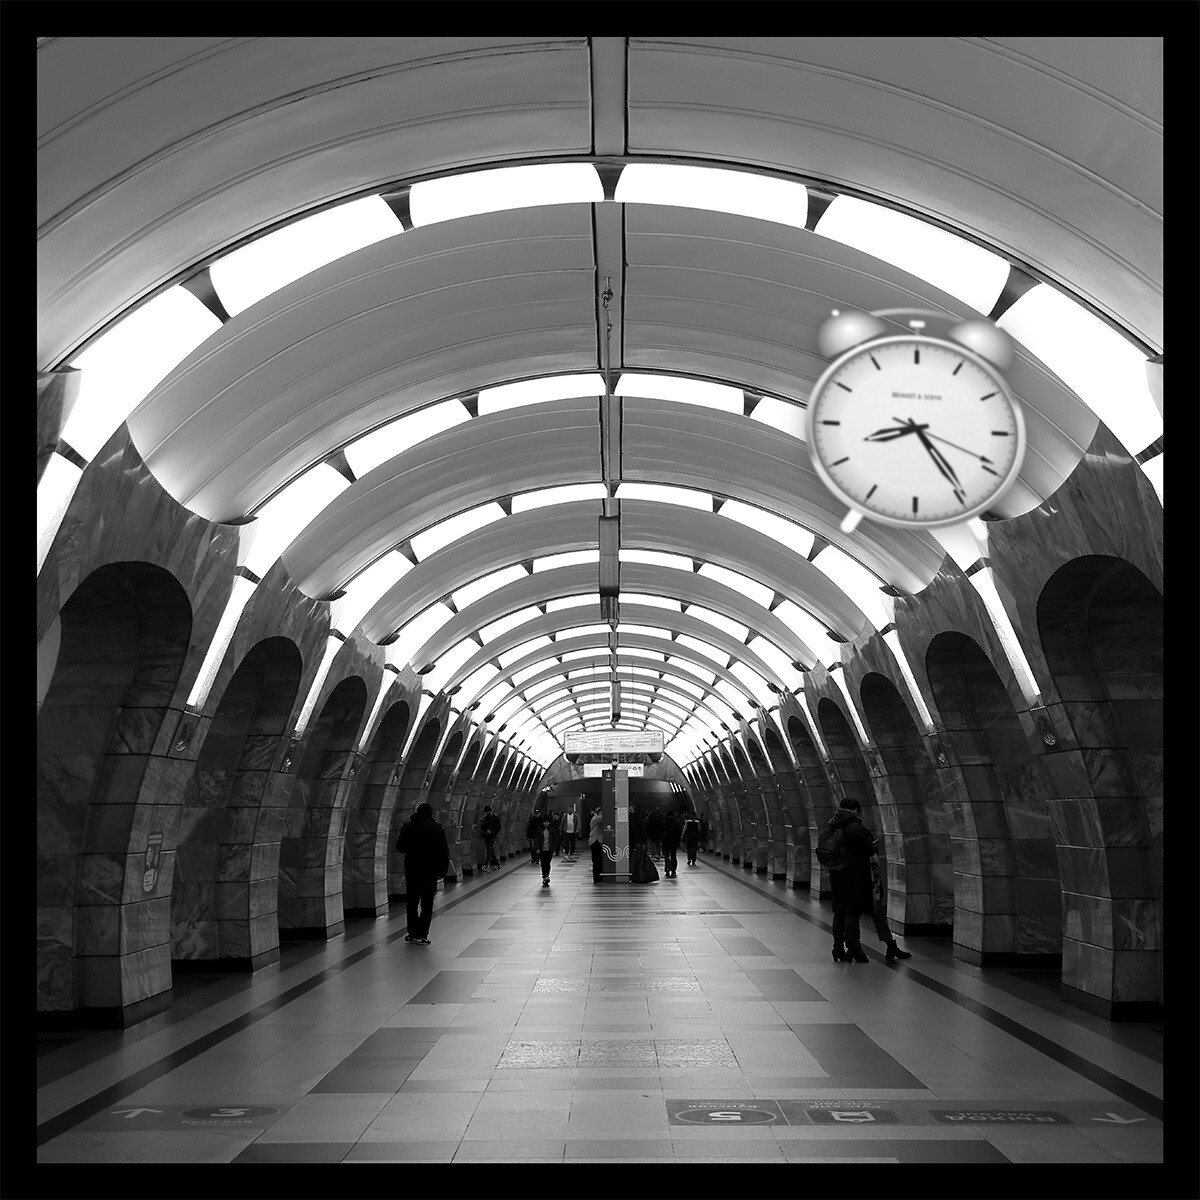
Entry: h=8 m=24 s=19
